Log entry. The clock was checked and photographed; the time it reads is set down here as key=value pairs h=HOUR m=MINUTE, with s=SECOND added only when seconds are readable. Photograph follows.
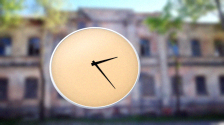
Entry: h=2 m=24
